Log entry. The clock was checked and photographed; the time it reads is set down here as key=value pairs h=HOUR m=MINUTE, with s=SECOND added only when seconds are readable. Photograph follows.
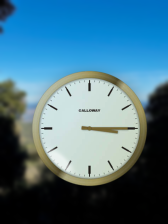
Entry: h=3 m=15
